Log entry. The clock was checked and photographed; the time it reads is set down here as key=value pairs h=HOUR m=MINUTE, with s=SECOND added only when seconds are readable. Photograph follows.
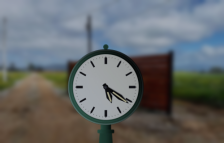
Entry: h=5 m=21
